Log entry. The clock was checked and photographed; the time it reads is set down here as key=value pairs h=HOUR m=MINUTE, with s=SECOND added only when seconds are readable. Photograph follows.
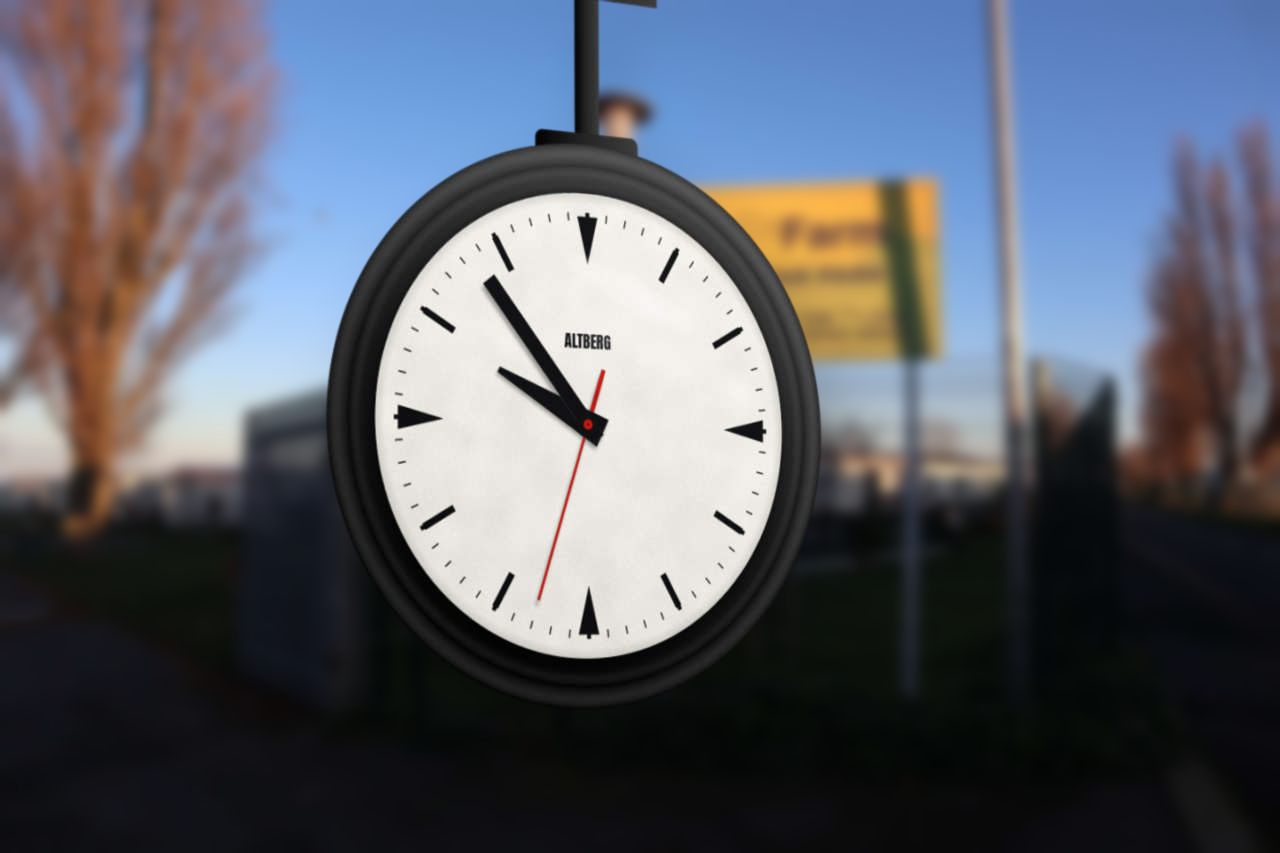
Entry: h=9 m=53 s=33
